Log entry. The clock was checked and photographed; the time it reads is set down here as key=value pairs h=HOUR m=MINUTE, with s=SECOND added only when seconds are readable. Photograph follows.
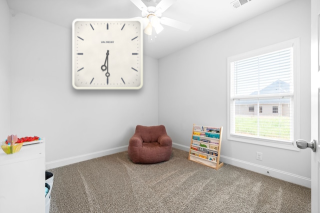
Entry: h=6 m=30
